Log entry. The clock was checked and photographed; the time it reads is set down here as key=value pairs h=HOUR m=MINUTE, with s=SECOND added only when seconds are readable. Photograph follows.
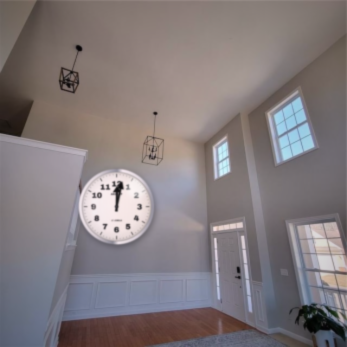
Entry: h=12 m=2
